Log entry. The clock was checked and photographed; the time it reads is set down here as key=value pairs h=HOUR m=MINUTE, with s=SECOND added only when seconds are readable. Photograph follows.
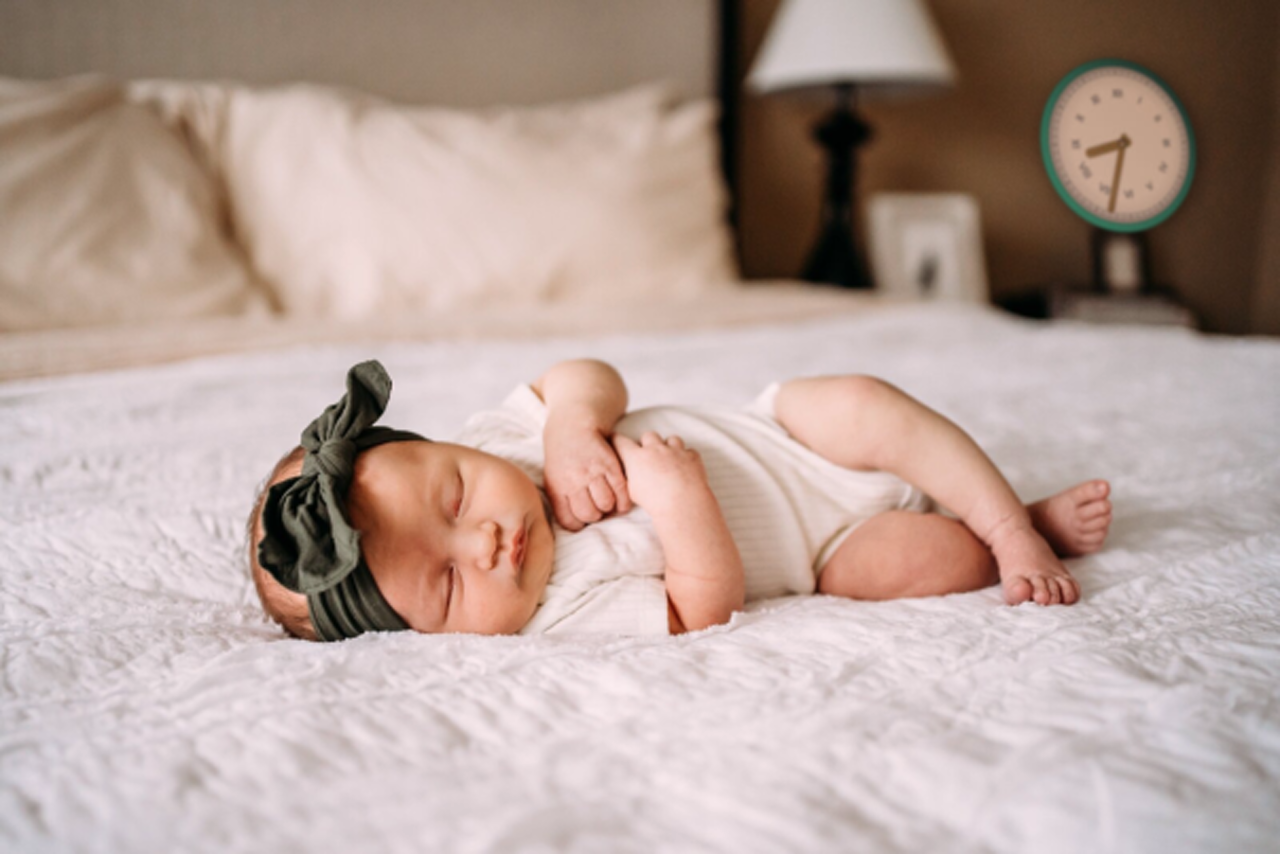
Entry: h=8 m=33
